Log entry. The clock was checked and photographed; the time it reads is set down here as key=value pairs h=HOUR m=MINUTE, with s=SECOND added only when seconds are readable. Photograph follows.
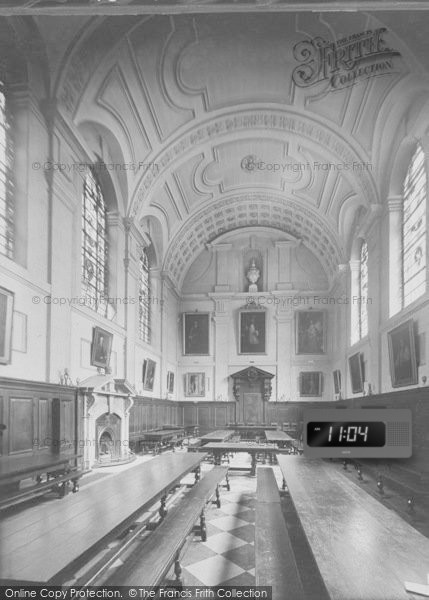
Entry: h=11 m=4
